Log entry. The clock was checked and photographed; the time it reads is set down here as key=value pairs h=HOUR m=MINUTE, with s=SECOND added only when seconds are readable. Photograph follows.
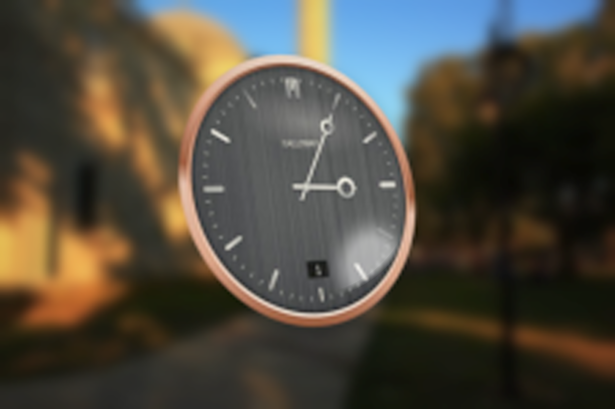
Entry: h=3 m=5
